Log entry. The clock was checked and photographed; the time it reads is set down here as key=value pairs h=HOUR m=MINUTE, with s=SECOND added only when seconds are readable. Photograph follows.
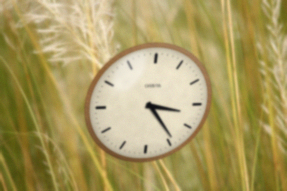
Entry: h=3 m=24
